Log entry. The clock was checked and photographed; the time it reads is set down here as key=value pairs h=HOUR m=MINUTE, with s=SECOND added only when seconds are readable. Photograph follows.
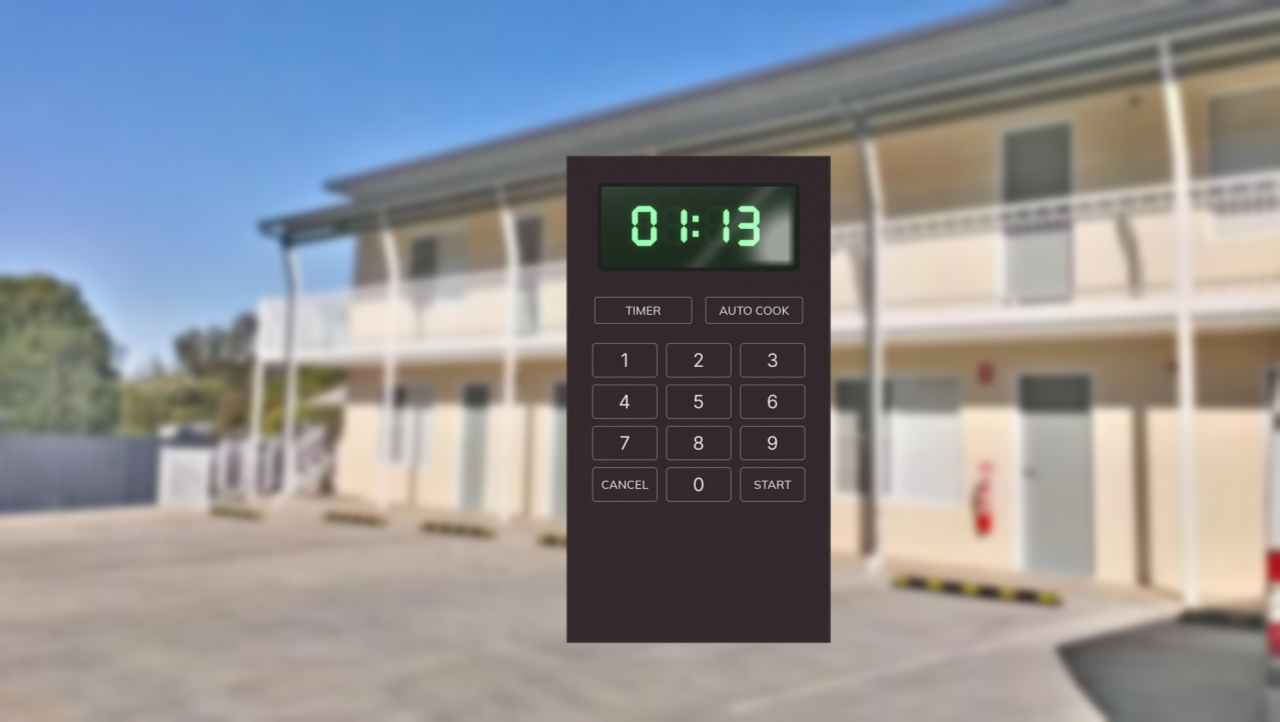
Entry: h=1 m=13
